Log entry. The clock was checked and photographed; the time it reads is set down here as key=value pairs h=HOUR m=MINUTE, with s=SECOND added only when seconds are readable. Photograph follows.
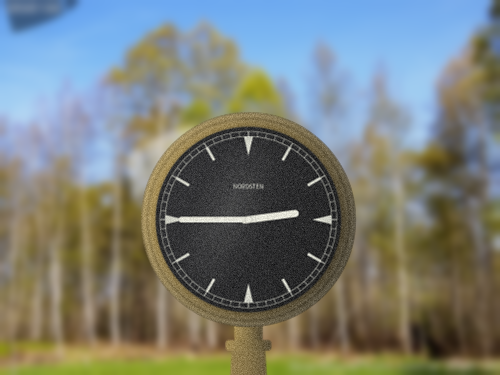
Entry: h=2 m=45
